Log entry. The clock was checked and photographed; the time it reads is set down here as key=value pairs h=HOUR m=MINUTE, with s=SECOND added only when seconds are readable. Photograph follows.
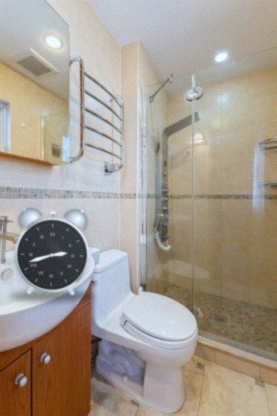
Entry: h=2 m=42
